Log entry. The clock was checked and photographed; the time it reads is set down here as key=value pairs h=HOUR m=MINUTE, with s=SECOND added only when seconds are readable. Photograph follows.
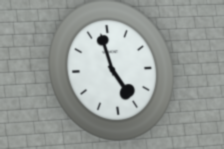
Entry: h=4 m=58
